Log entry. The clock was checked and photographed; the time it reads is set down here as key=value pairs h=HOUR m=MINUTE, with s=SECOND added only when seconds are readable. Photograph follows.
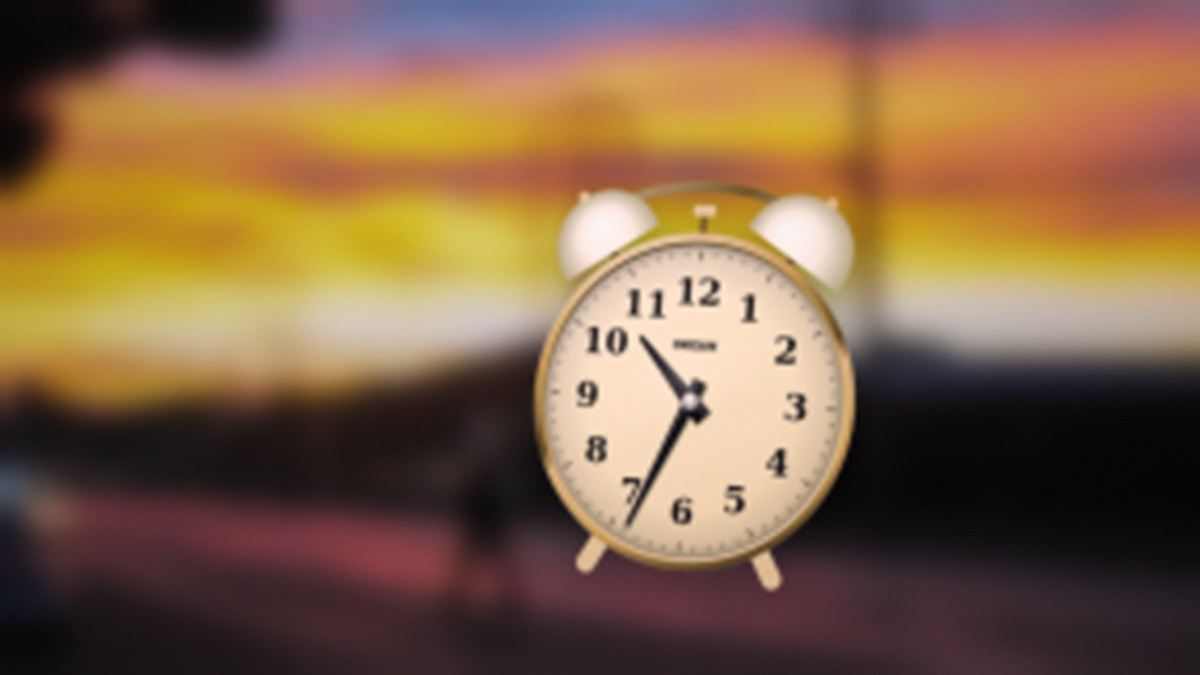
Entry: h=10 m=34
